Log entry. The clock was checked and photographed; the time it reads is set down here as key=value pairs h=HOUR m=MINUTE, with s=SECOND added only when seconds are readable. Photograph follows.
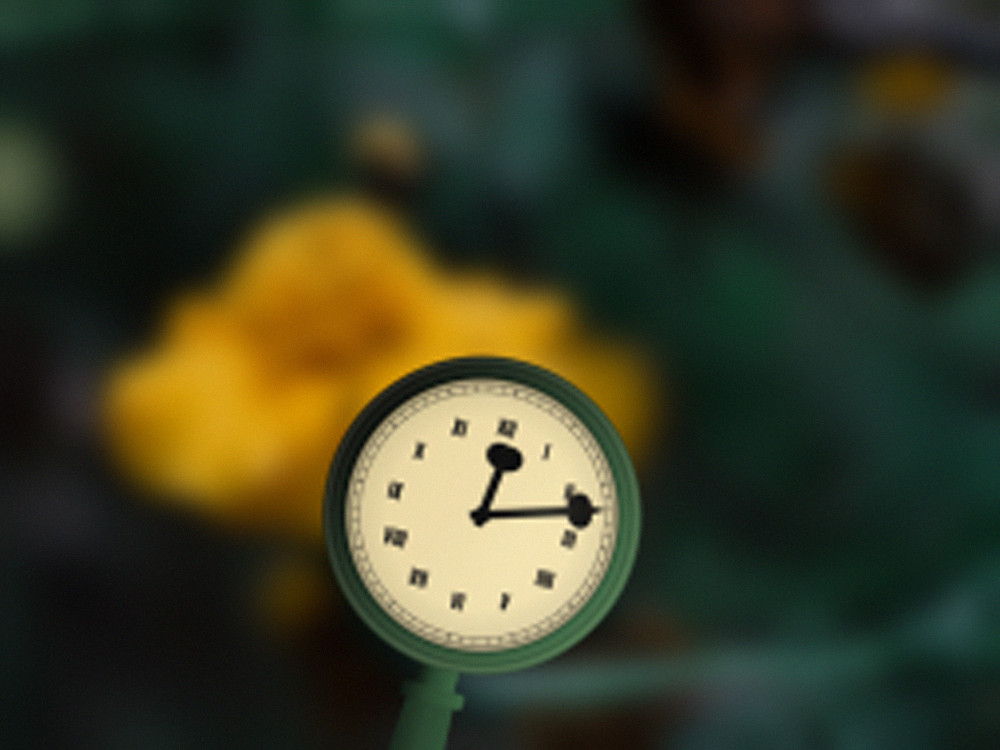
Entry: h=12 m=12
